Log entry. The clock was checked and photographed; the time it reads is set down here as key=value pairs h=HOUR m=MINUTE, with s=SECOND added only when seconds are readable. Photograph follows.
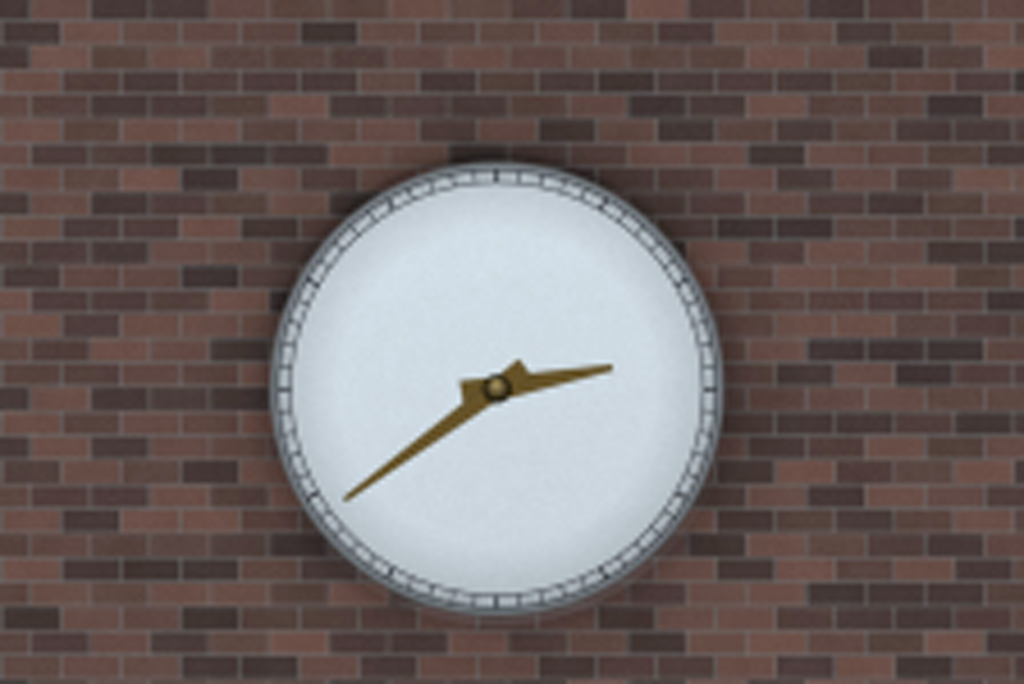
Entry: h=2 m=39
